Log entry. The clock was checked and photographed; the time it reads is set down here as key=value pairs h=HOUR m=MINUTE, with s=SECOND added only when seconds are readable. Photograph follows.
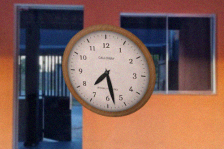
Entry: h=7 m=28
